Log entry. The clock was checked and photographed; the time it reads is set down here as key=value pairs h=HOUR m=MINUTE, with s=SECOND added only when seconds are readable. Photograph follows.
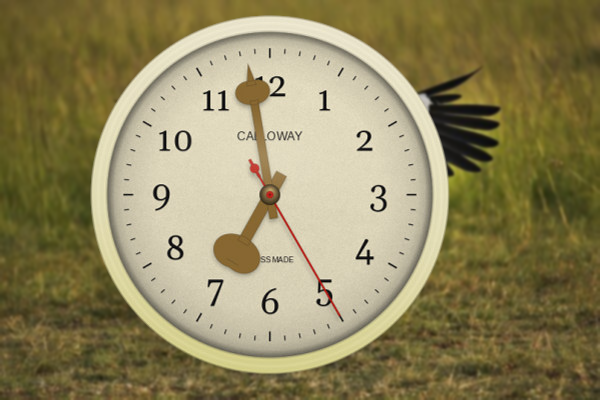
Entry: h=6 m=58 s=25
